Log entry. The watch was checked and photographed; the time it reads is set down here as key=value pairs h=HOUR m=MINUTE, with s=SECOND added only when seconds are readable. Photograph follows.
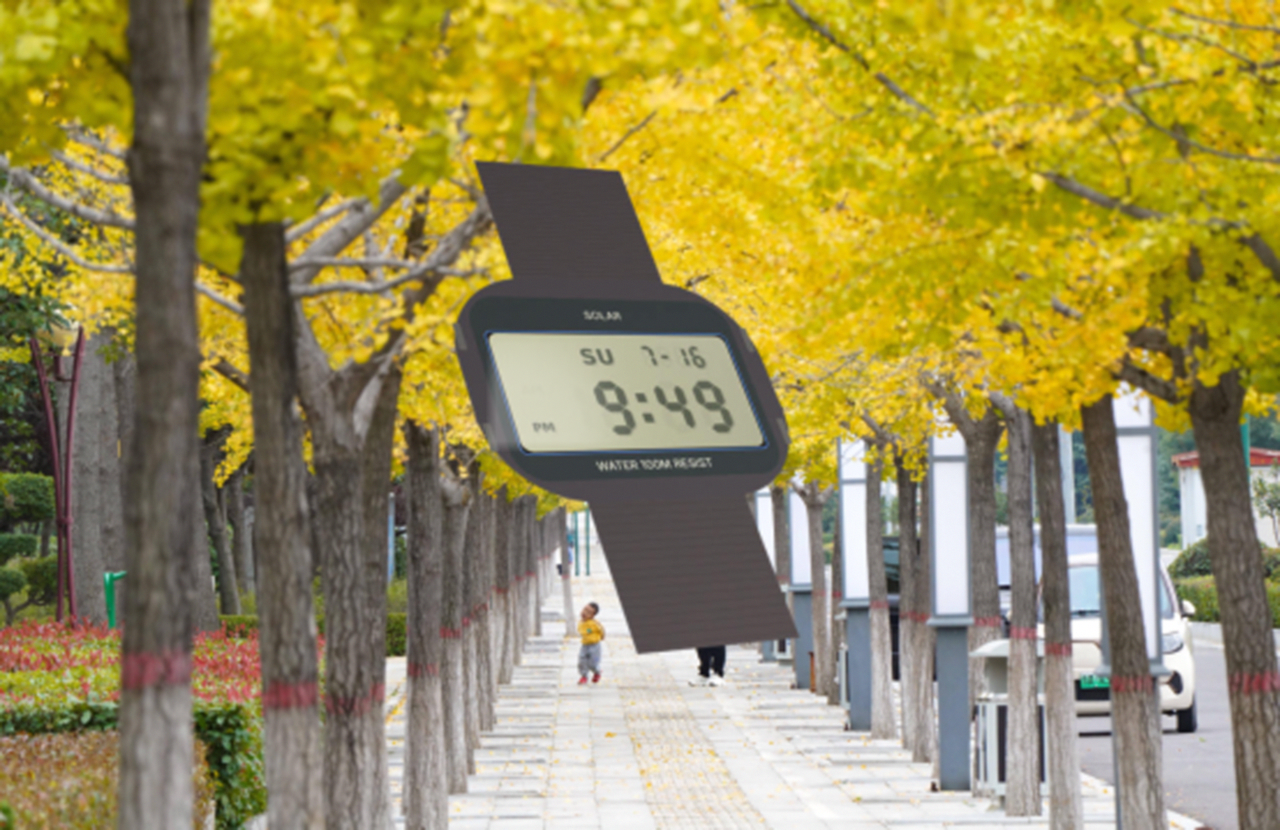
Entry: h=9 m=49
